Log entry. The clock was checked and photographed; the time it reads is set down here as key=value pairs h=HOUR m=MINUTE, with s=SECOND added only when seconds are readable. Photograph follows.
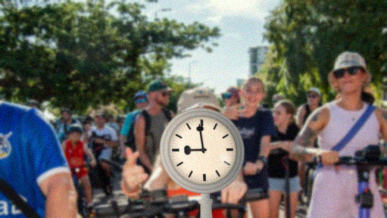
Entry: h=8 m=59
